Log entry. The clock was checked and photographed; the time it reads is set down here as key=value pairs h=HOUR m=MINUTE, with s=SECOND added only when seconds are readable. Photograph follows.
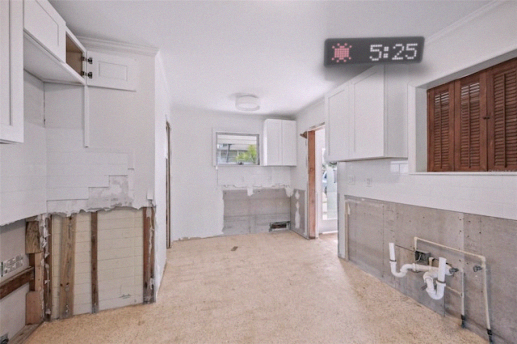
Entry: h=5 m=25
